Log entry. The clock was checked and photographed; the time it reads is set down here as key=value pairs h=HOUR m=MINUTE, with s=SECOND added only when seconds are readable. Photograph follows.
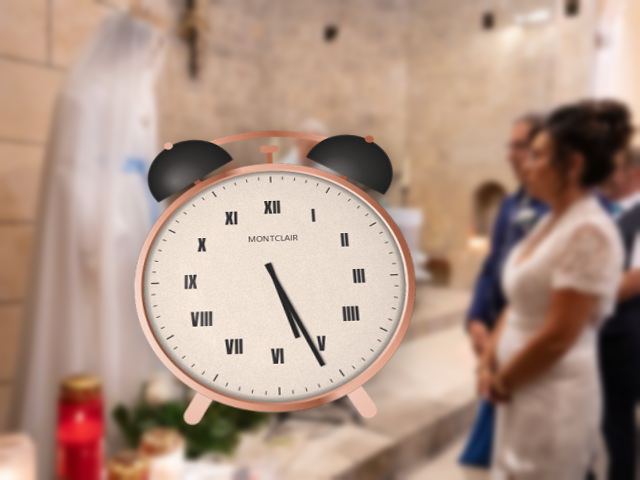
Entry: h=5 m=26
